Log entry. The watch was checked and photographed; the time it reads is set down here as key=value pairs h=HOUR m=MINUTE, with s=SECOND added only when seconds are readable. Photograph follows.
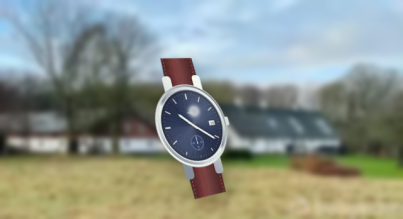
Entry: h=10 m=21
